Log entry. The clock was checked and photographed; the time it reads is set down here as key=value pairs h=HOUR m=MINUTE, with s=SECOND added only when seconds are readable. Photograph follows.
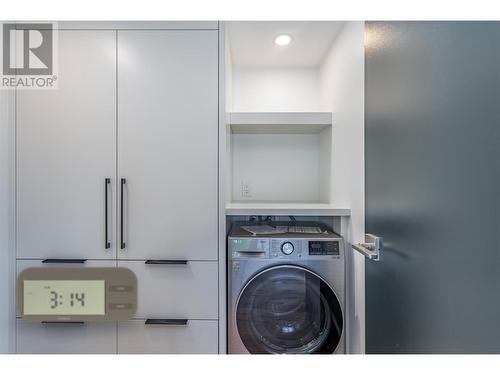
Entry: h=3 m=14
